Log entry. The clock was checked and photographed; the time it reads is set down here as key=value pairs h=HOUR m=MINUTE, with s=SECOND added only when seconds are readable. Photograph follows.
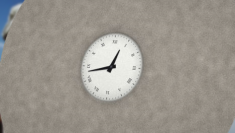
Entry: h=12 m=43
